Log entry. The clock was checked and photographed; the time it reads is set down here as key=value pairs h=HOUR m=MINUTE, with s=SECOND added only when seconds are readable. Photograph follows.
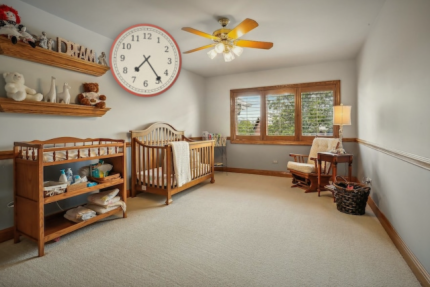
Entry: h=7 m=24
